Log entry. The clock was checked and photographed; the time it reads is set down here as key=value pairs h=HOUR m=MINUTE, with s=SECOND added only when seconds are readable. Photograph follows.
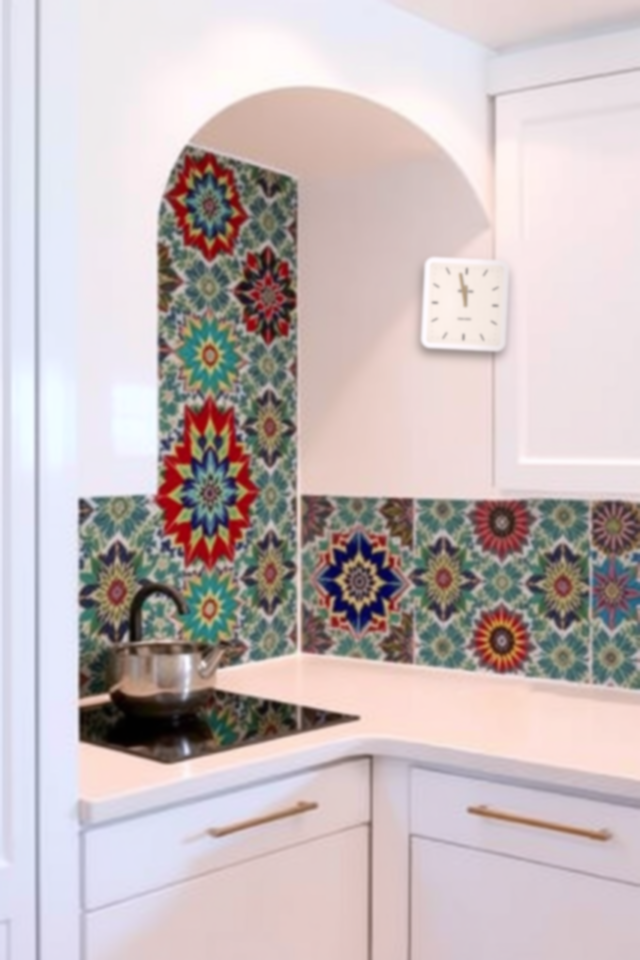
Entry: h=11 m=58
